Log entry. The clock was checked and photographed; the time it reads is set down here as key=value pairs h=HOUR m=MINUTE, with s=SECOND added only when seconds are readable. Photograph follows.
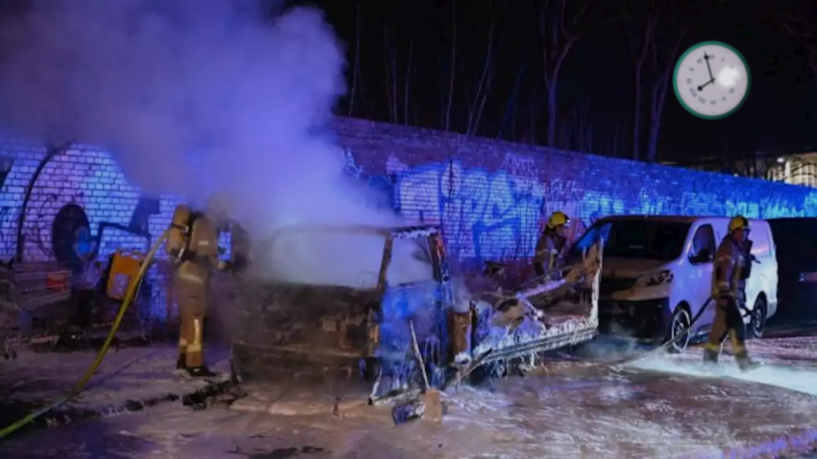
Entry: h=7 m=58
